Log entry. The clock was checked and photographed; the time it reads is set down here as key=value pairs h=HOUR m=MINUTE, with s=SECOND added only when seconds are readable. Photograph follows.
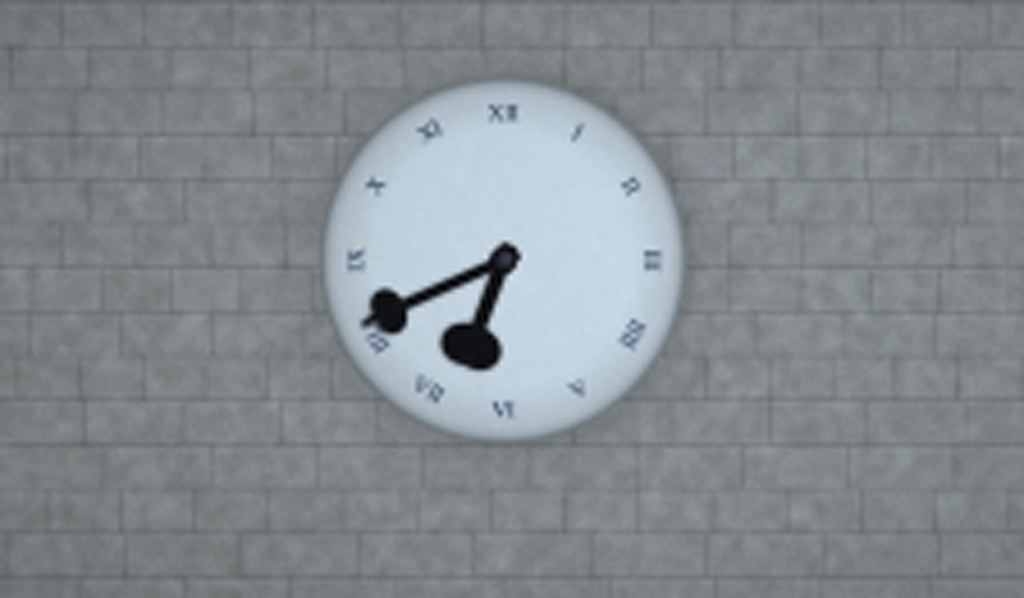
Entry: h=6 m=41
